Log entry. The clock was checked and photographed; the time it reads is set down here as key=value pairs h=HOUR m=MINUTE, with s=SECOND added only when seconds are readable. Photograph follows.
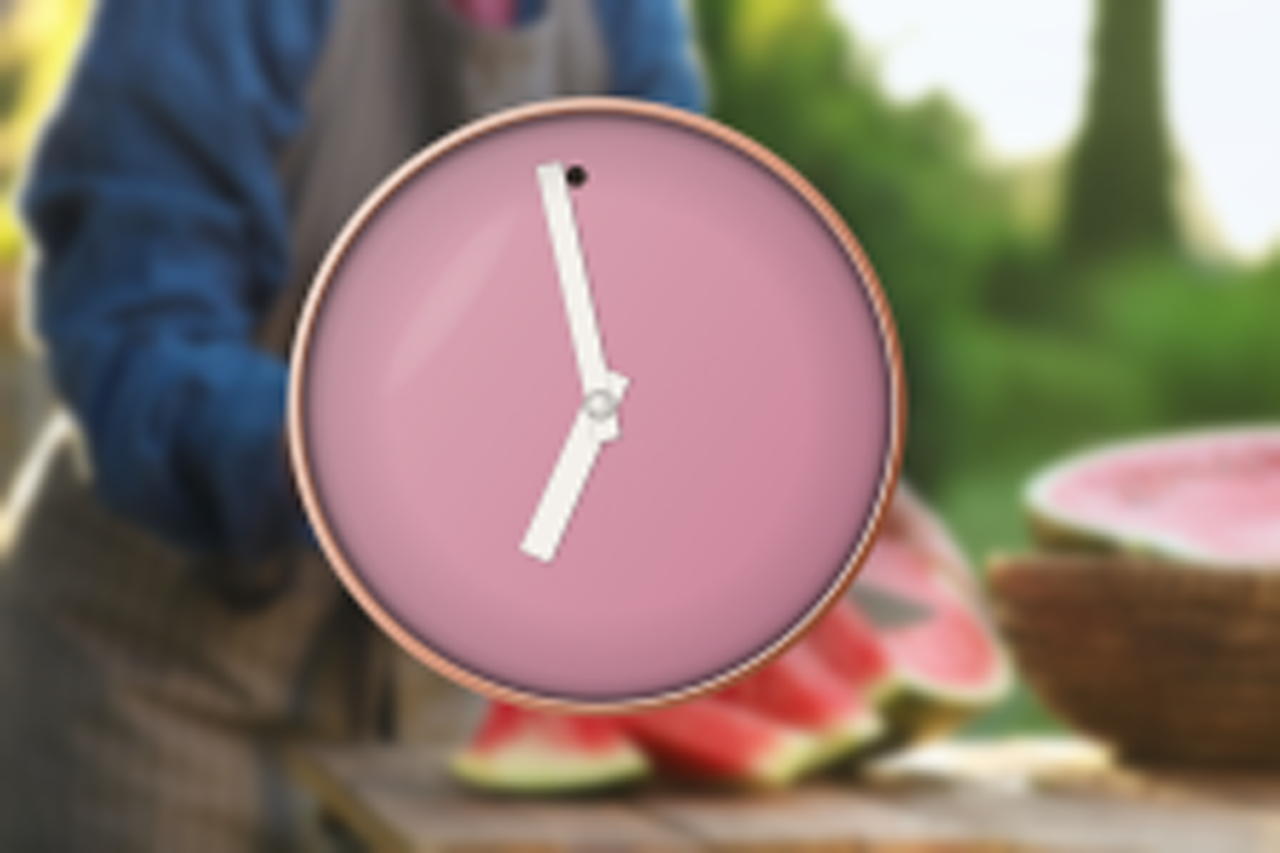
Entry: h=6 m=59
